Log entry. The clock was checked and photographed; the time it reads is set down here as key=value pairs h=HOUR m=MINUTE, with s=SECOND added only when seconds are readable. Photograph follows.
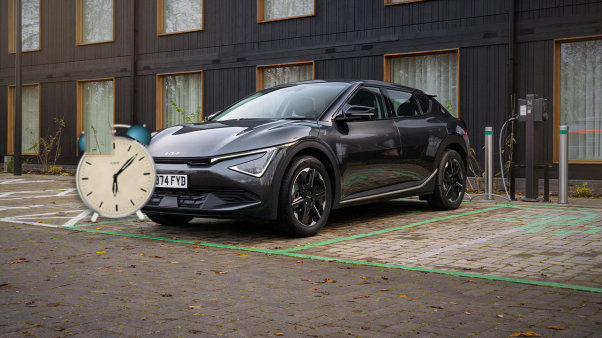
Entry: h=6 m=8
